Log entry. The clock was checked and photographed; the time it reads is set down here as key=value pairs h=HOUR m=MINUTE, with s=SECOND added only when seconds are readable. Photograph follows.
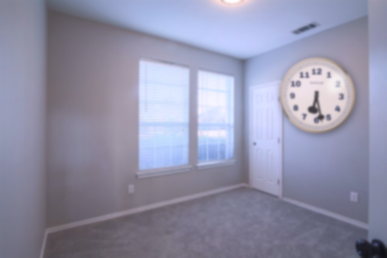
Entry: h=6 m=28
